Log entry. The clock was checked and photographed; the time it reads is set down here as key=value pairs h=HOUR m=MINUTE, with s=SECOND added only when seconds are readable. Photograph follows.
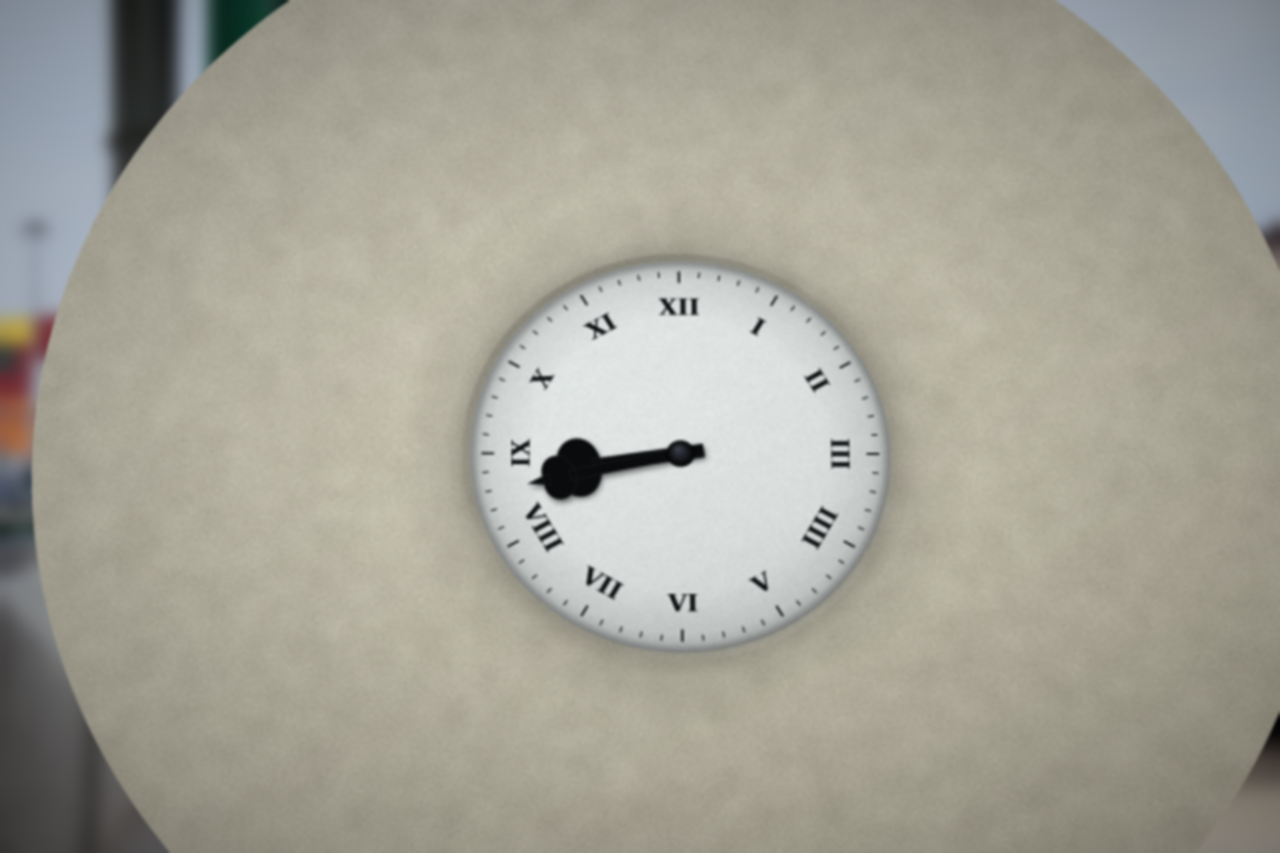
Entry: h=8 m=43
